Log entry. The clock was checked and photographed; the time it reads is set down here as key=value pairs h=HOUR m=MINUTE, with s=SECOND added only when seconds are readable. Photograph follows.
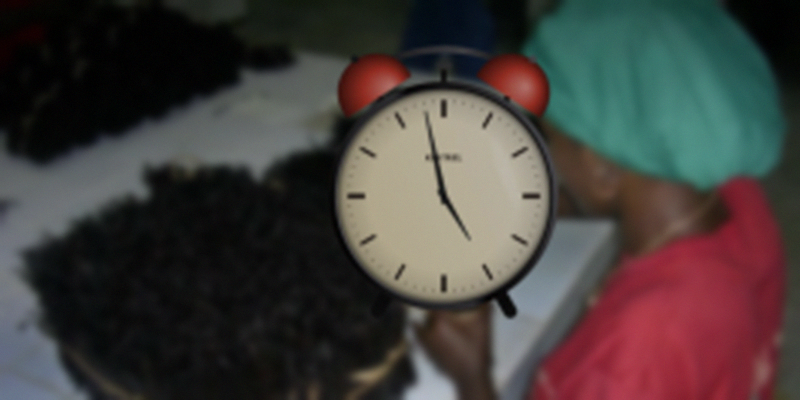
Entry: h=4 m=58
